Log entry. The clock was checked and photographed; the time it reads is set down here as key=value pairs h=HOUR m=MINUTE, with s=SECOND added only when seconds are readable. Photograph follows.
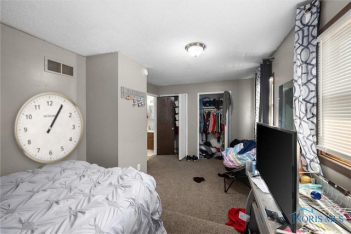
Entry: h=1 m=5
